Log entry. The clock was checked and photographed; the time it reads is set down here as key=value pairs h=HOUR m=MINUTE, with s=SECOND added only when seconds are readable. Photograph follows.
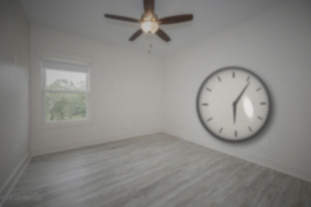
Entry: h=6 m=6
